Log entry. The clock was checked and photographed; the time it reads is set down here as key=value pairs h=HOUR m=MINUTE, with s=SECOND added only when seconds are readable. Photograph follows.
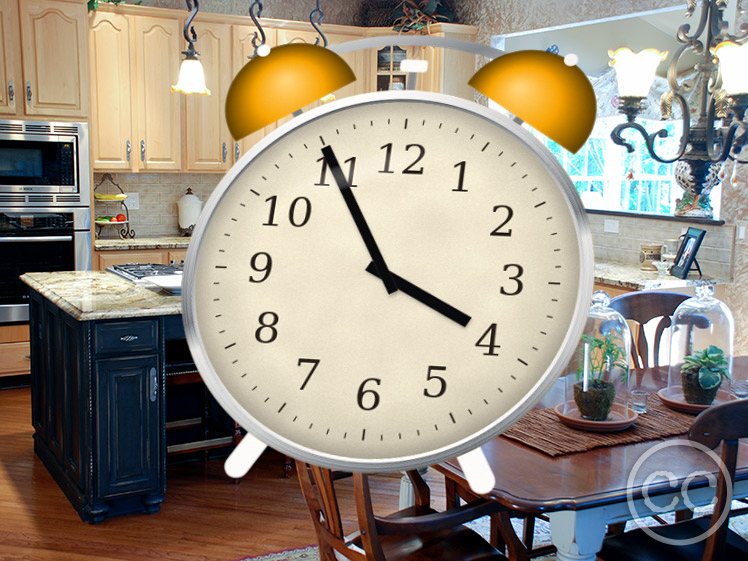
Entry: h=3 m=55
